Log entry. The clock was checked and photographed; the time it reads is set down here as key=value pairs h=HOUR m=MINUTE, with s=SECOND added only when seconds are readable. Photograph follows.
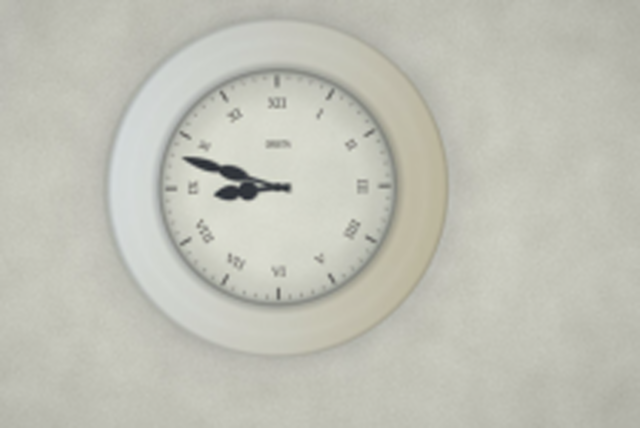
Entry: h=8 m=48
